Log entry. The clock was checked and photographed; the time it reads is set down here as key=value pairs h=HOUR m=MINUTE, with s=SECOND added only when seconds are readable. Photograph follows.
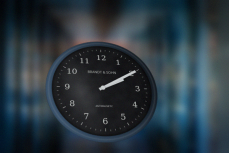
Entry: h=2 m=10
